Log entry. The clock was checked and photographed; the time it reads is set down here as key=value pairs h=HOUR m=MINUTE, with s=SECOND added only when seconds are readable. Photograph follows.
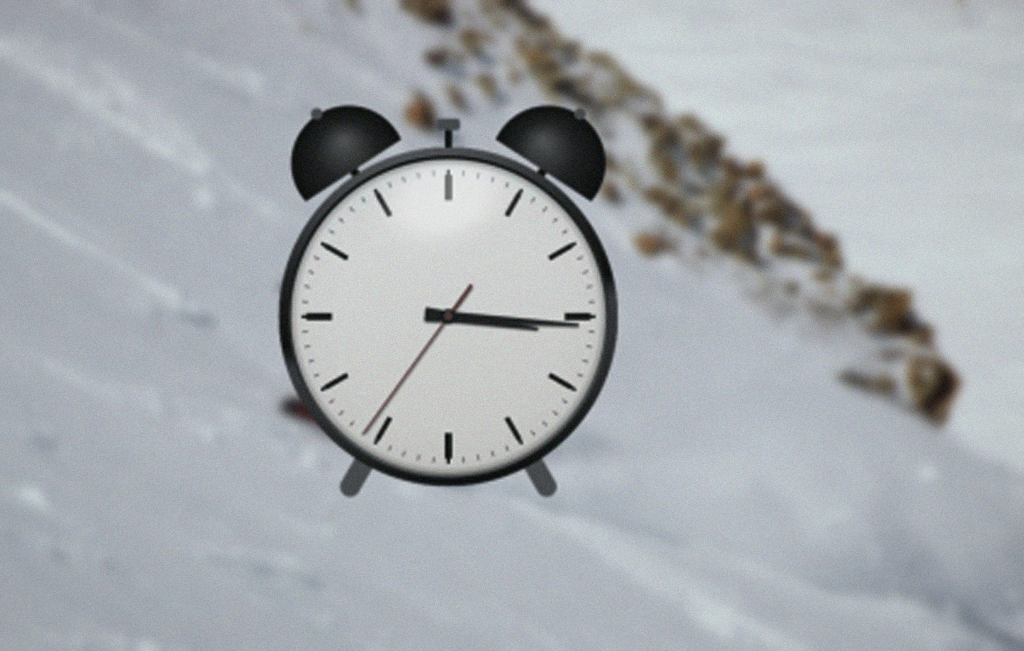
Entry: h=3 m=15 s=36
